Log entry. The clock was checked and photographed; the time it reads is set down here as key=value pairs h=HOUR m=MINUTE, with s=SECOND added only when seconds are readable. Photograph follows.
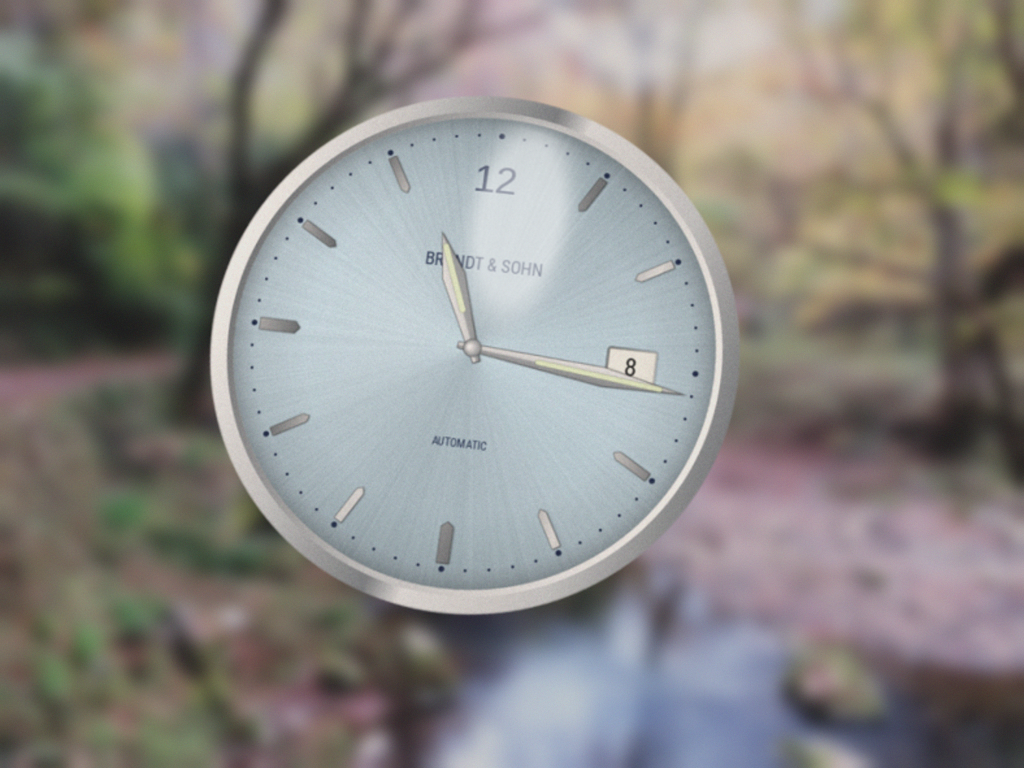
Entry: h=11 m=16
